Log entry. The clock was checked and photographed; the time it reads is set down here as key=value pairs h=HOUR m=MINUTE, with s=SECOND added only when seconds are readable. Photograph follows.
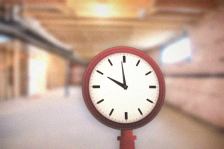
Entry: h=9 m=59
